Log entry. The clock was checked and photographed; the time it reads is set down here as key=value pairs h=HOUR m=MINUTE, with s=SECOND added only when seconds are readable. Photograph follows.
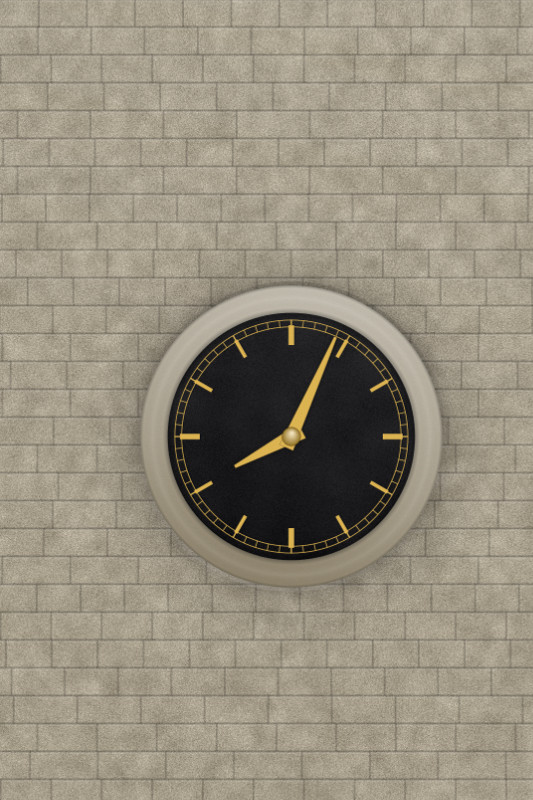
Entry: h=8 m=4
